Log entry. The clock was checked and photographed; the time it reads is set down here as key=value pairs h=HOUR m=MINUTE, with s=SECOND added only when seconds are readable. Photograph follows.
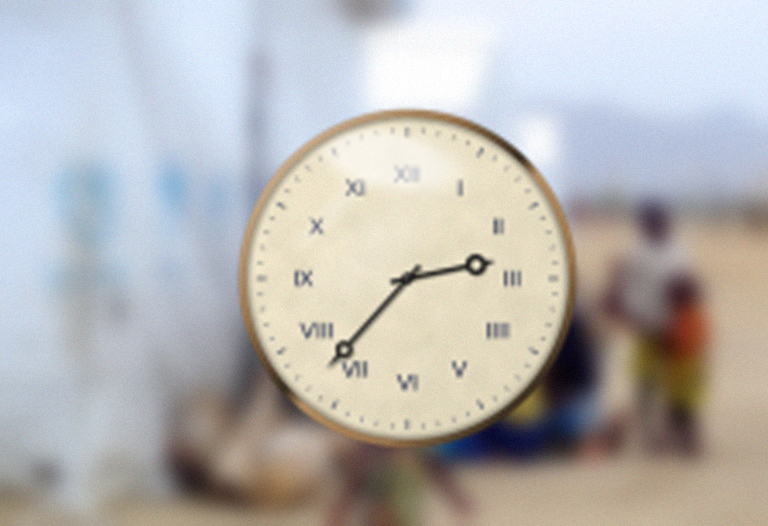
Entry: h=2 m=37
